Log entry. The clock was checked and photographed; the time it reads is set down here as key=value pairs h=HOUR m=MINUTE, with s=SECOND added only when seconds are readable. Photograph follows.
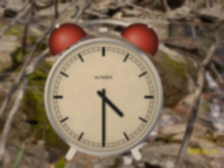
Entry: h=4 m=30
